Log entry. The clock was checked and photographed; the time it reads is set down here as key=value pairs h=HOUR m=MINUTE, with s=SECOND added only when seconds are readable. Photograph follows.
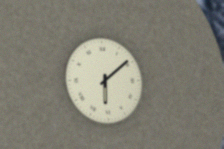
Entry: h=6 m=9
